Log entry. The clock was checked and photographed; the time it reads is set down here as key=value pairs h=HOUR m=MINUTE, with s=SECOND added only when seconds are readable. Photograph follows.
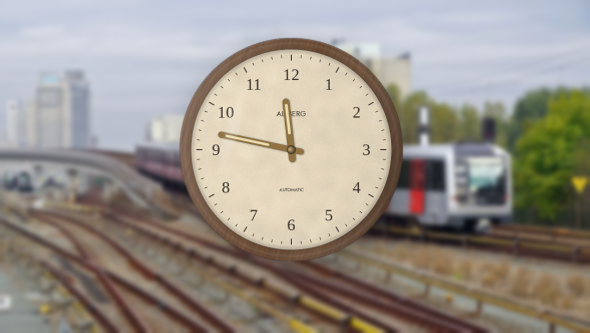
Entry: h=11 m=47
